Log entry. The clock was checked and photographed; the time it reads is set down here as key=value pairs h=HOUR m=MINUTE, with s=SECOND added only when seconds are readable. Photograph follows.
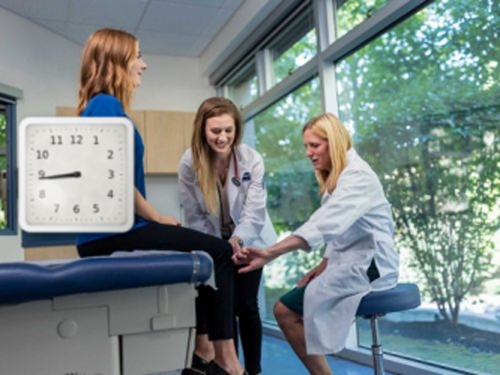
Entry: h=8 m=44
